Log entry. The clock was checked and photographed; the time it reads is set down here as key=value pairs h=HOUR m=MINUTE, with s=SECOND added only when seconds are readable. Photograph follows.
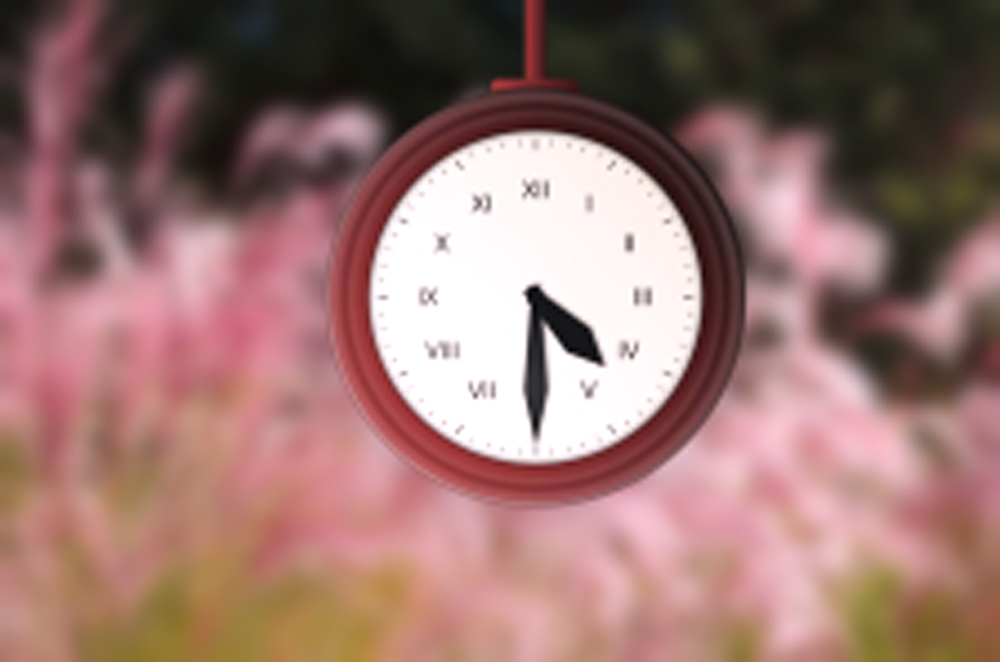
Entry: h=4 m=30
